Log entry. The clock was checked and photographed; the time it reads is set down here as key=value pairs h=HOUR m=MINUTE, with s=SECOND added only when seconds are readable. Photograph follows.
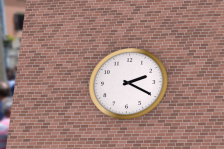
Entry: h=2 m=20
